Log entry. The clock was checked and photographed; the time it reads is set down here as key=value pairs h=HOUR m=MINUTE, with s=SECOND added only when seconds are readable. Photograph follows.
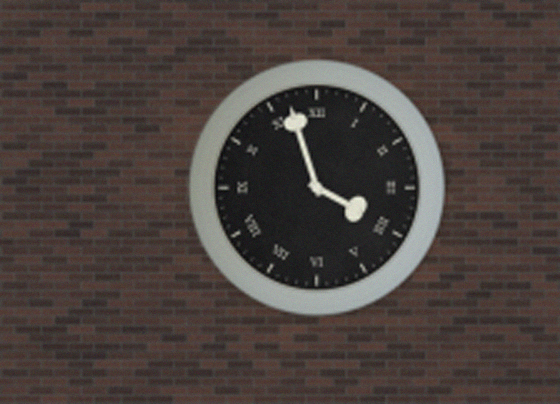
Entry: h=3 m=57
